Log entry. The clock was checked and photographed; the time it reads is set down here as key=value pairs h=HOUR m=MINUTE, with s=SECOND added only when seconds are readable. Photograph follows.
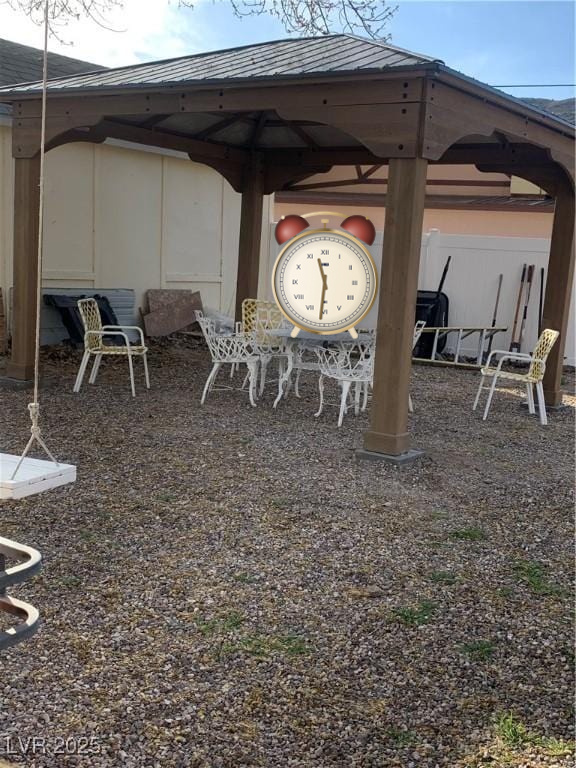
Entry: h=11 m=31
